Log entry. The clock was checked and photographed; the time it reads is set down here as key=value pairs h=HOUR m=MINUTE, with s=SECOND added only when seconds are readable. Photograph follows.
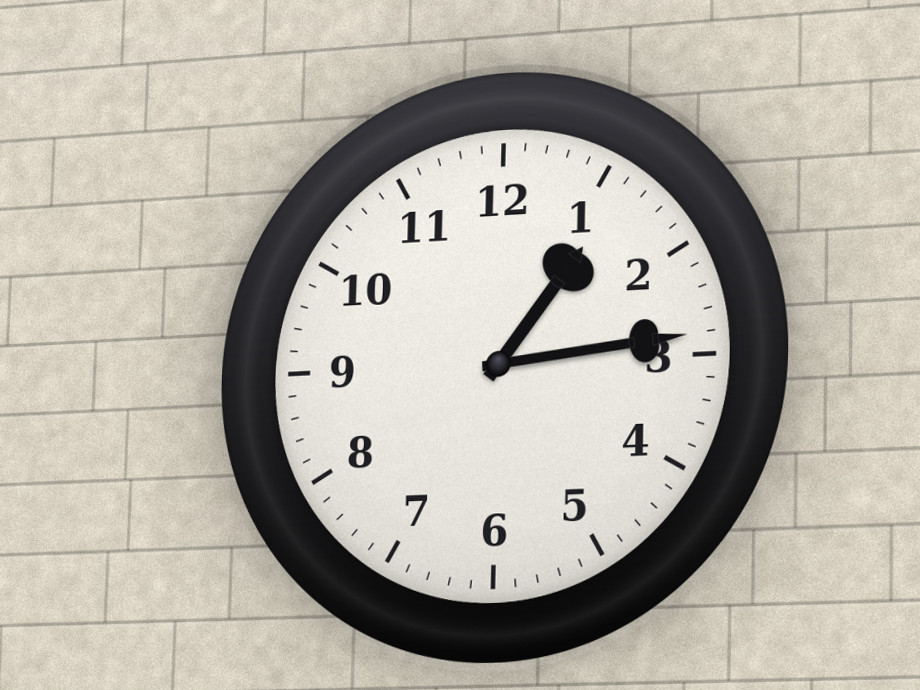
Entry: h=1 m=14
